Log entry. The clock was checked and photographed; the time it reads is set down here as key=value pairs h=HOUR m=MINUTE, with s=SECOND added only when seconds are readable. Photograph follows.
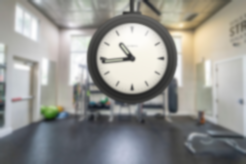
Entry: h=10 m=44
